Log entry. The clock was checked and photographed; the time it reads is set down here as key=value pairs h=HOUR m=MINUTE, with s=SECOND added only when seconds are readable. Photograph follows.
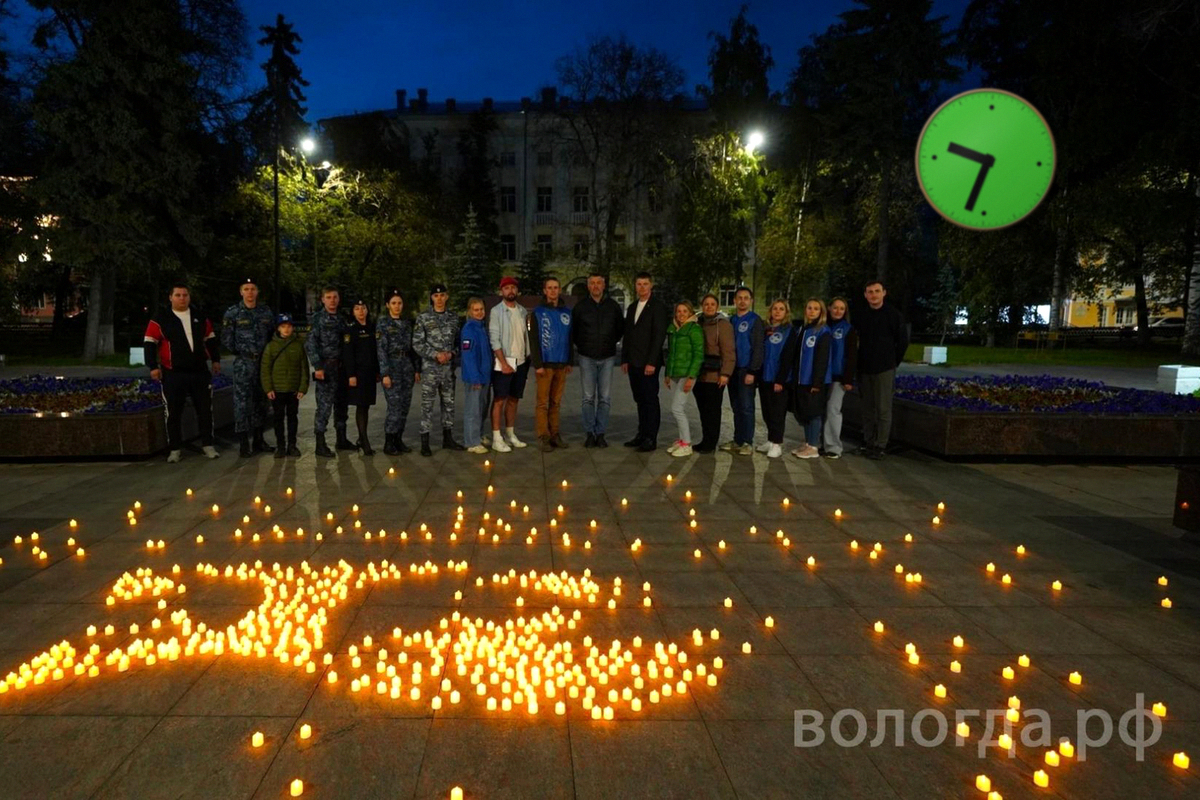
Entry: h=9 m=33
